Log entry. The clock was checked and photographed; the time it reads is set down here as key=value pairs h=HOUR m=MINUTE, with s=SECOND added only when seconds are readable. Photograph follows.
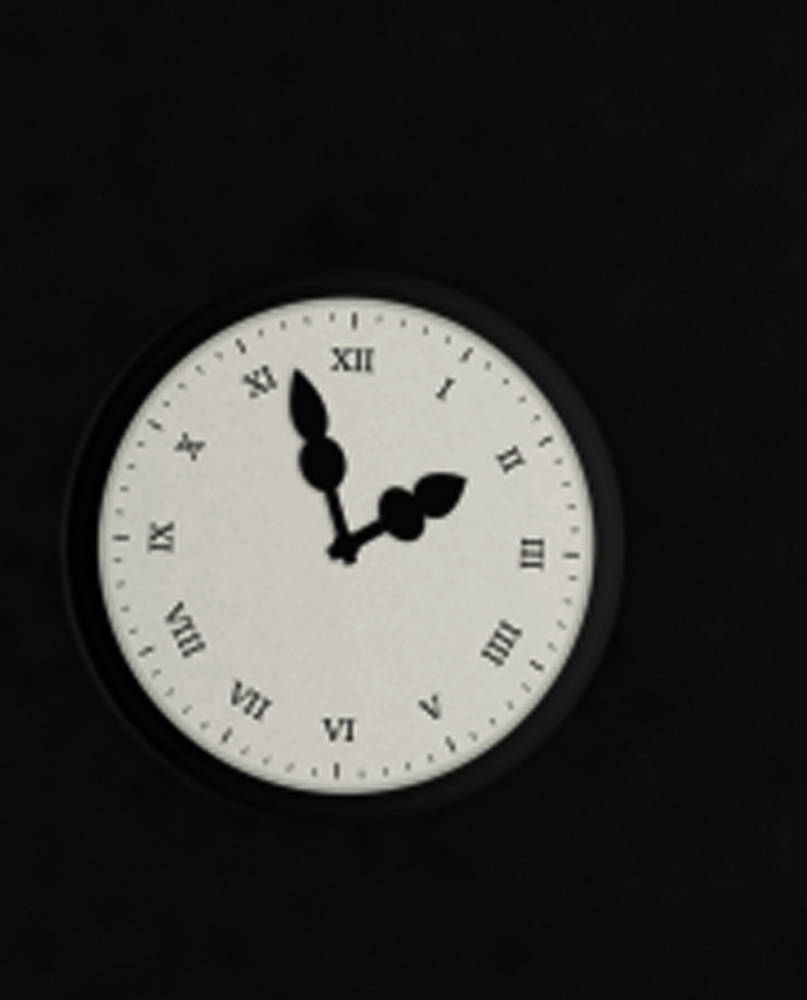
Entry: h=1 m=57
